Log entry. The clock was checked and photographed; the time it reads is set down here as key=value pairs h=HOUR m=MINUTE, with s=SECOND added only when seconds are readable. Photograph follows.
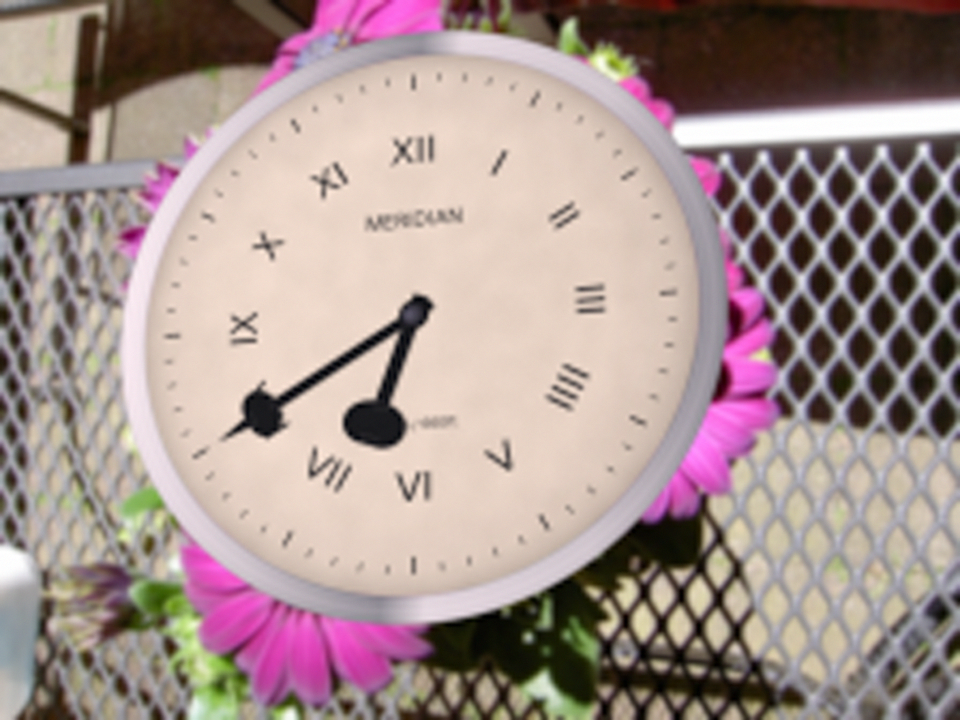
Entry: h=6 m=40
